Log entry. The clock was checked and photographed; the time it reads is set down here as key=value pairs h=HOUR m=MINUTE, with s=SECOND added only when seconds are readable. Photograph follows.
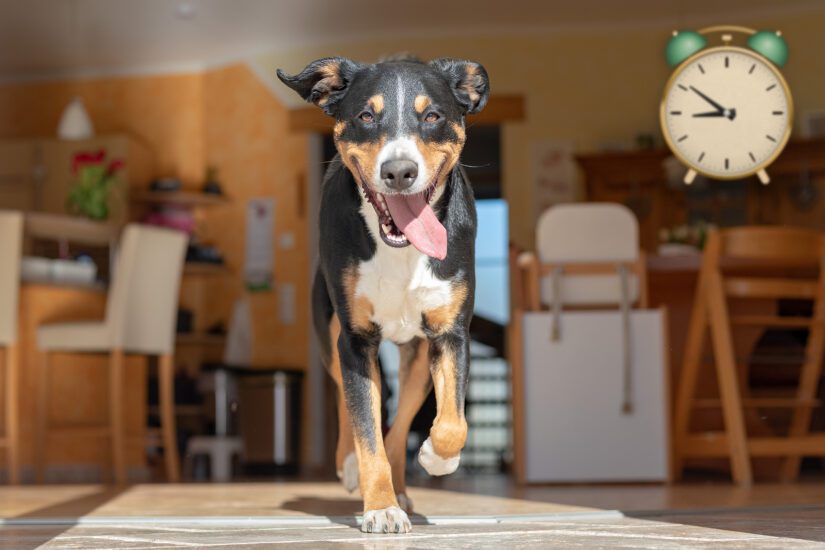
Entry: h=8 m=51
